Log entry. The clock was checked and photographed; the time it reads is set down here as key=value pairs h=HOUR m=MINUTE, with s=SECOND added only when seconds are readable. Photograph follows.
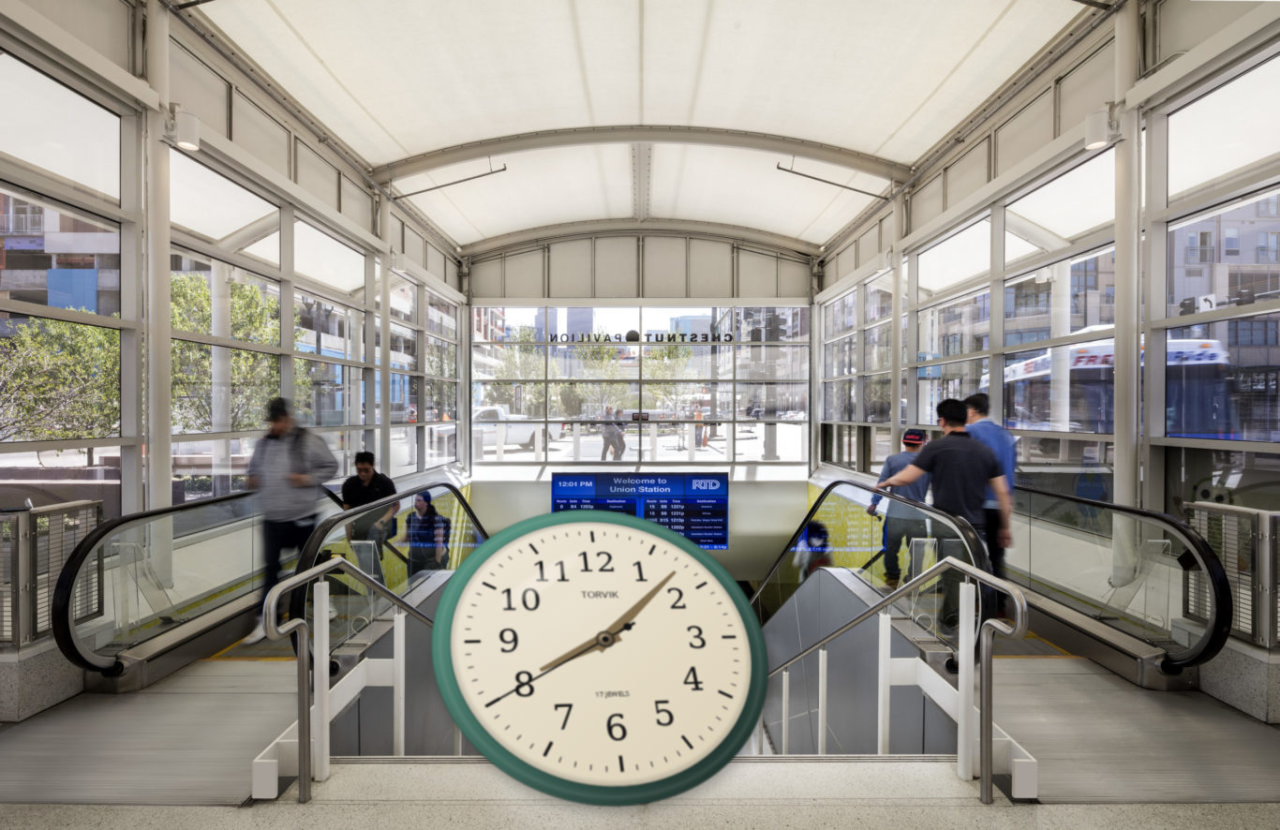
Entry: h=8 m=7 s=40
